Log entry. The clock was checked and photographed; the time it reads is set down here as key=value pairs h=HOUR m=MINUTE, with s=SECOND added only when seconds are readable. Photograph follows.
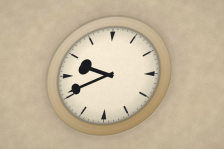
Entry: h=9 m=41
